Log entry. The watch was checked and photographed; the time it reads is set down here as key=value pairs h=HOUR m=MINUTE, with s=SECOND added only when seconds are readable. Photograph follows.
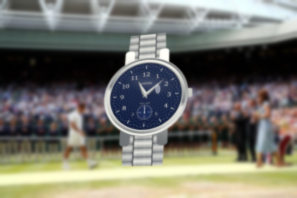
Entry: h=11 m=8
